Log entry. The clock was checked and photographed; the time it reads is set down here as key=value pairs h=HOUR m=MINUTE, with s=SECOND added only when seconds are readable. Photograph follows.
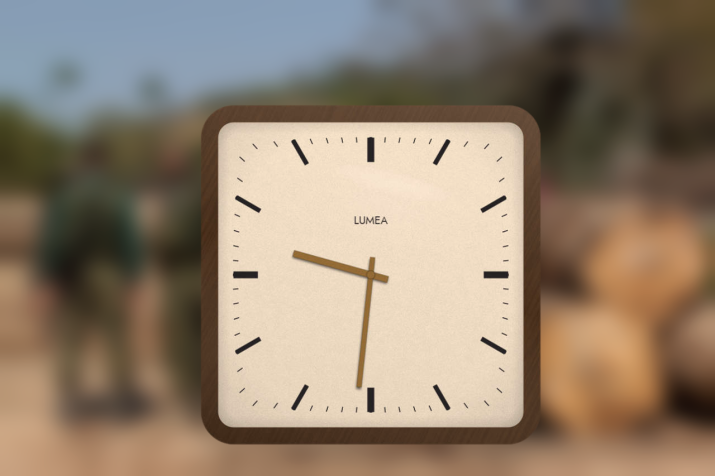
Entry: h=9 m=31
